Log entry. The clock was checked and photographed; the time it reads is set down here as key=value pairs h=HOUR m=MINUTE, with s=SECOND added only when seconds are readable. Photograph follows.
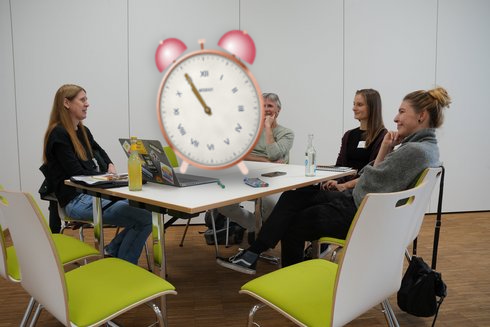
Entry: h=10 m=55
